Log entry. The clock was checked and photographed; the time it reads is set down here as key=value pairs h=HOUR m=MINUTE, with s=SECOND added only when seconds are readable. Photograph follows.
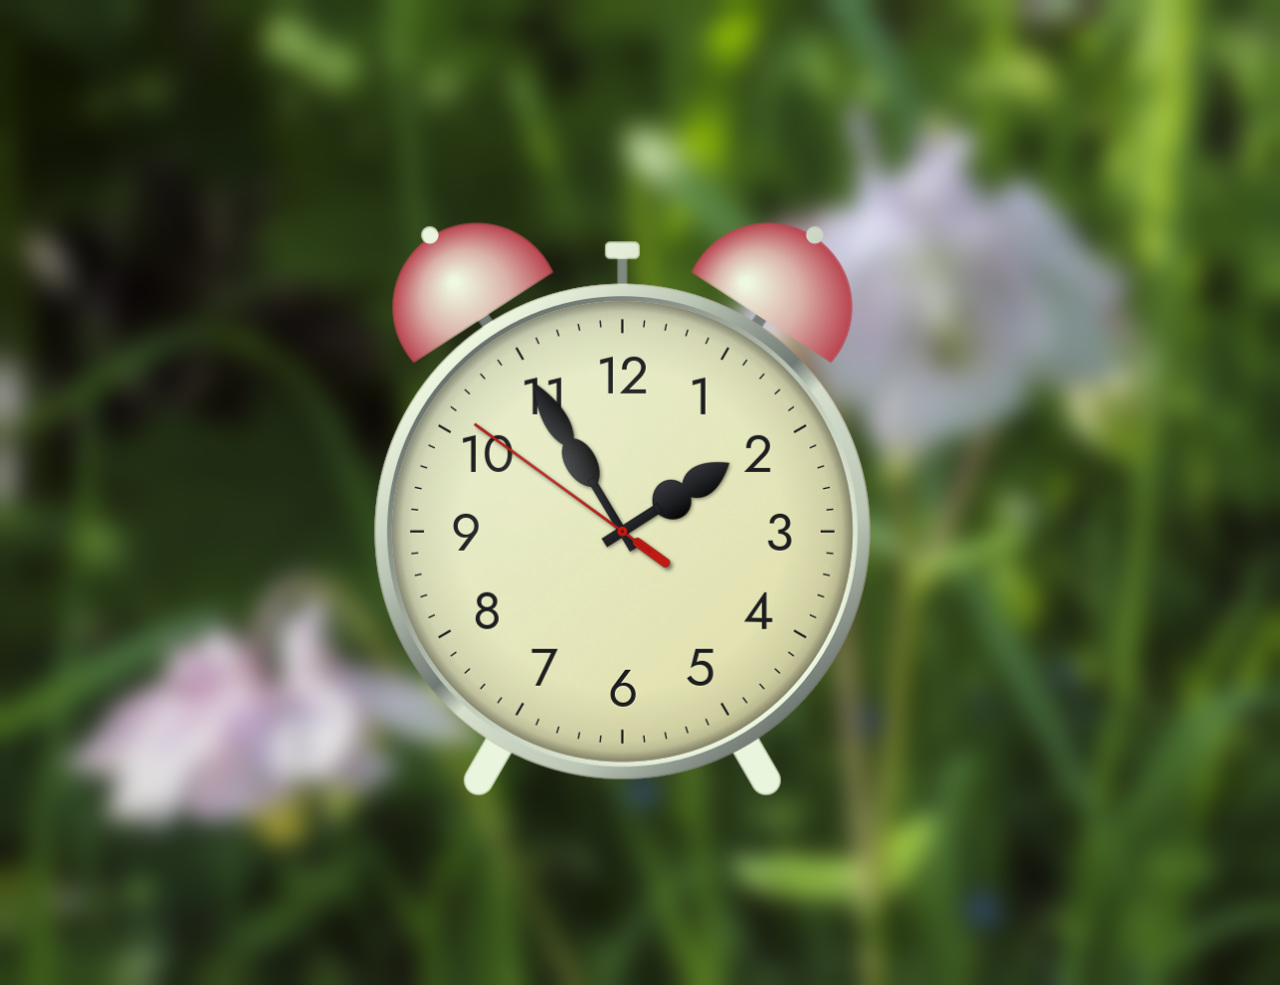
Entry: h=1 m=54 s=51
